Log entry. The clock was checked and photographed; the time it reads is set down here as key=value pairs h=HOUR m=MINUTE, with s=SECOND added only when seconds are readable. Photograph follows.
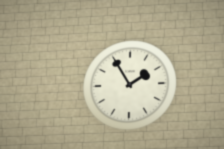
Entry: h=1 m=55
